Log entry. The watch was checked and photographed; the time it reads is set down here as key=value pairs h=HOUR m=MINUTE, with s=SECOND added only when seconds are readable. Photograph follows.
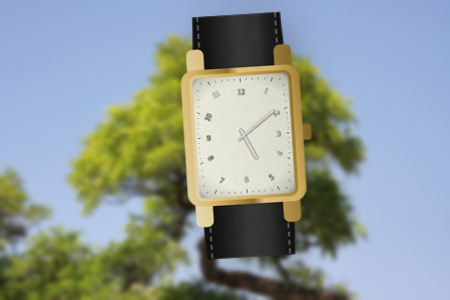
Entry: h=5 m=9
